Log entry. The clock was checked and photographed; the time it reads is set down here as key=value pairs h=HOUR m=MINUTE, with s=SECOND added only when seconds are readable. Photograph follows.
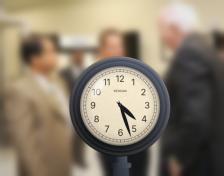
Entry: h=4 m=27
